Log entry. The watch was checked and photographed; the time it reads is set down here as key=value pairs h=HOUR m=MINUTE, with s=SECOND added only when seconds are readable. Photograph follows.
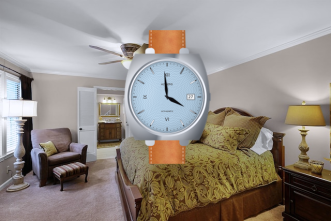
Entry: h=3 m=59
